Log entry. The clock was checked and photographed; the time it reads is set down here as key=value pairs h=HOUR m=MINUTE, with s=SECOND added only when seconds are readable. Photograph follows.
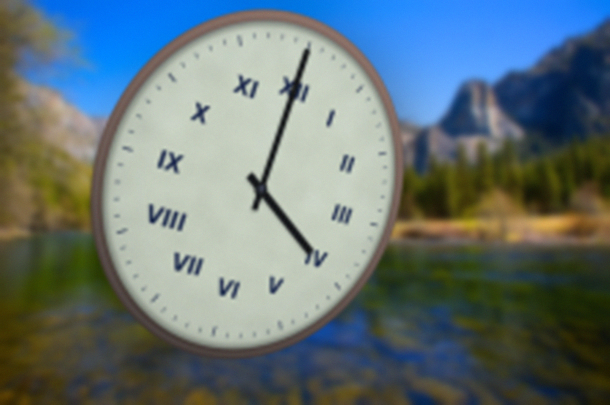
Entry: h=4 m=0
